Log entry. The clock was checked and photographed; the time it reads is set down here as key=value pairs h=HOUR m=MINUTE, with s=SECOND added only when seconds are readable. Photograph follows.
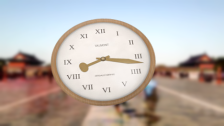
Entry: h=8 m=17
